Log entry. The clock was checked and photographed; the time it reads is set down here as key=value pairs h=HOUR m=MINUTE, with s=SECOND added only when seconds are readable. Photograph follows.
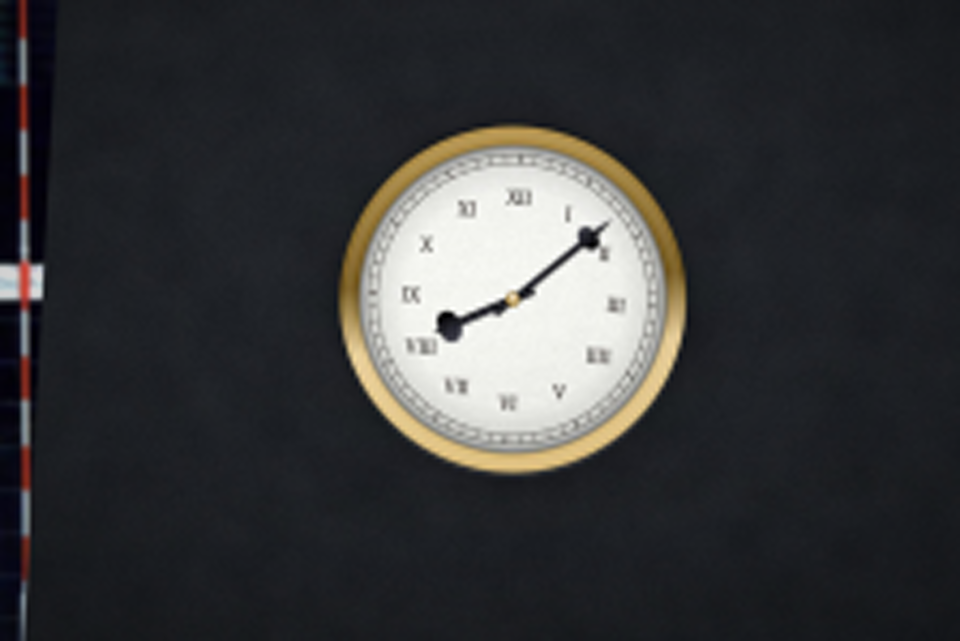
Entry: h=8 m=8
